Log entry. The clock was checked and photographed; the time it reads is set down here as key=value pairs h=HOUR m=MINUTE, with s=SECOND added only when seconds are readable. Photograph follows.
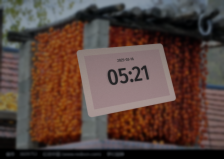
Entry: h=5 m=21
